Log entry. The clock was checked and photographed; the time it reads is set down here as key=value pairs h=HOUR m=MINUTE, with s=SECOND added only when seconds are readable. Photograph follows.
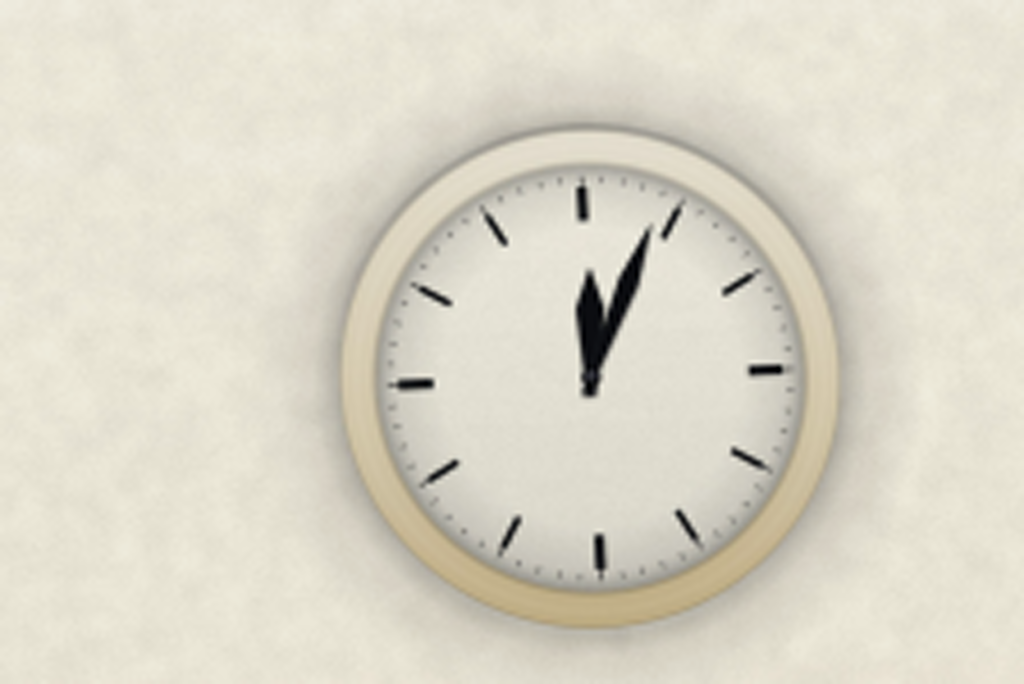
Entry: h=12 m=4
